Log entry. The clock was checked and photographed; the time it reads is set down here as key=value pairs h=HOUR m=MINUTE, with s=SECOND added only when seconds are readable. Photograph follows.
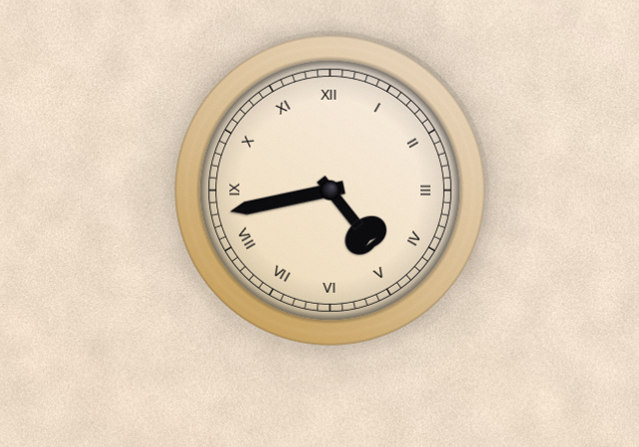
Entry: h=4 m=43
